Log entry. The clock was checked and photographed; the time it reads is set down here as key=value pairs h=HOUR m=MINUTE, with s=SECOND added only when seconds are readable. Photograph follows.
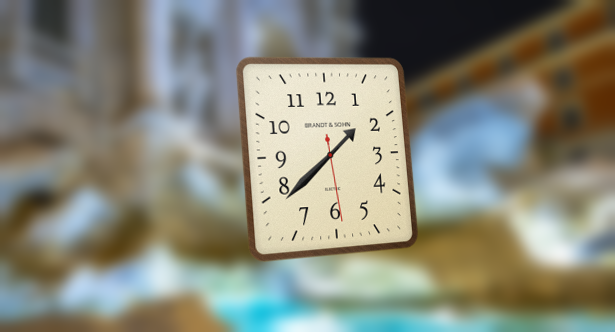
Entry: h=1 m=38 s=29
